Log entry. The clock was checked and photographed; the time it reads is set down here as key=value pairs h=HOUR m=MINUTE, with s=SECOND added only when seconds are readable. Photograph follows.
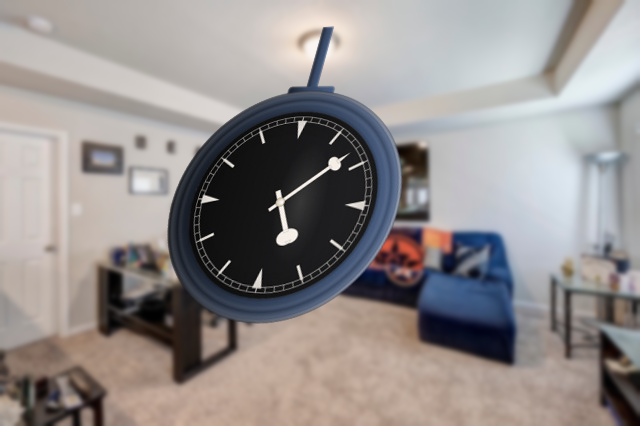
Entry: h=5 m=8
